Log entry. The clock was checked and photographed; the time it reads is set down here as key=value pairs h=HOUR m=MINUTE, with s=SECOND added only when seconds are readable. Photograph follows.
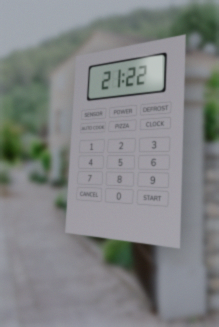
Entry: h=21 m=22
